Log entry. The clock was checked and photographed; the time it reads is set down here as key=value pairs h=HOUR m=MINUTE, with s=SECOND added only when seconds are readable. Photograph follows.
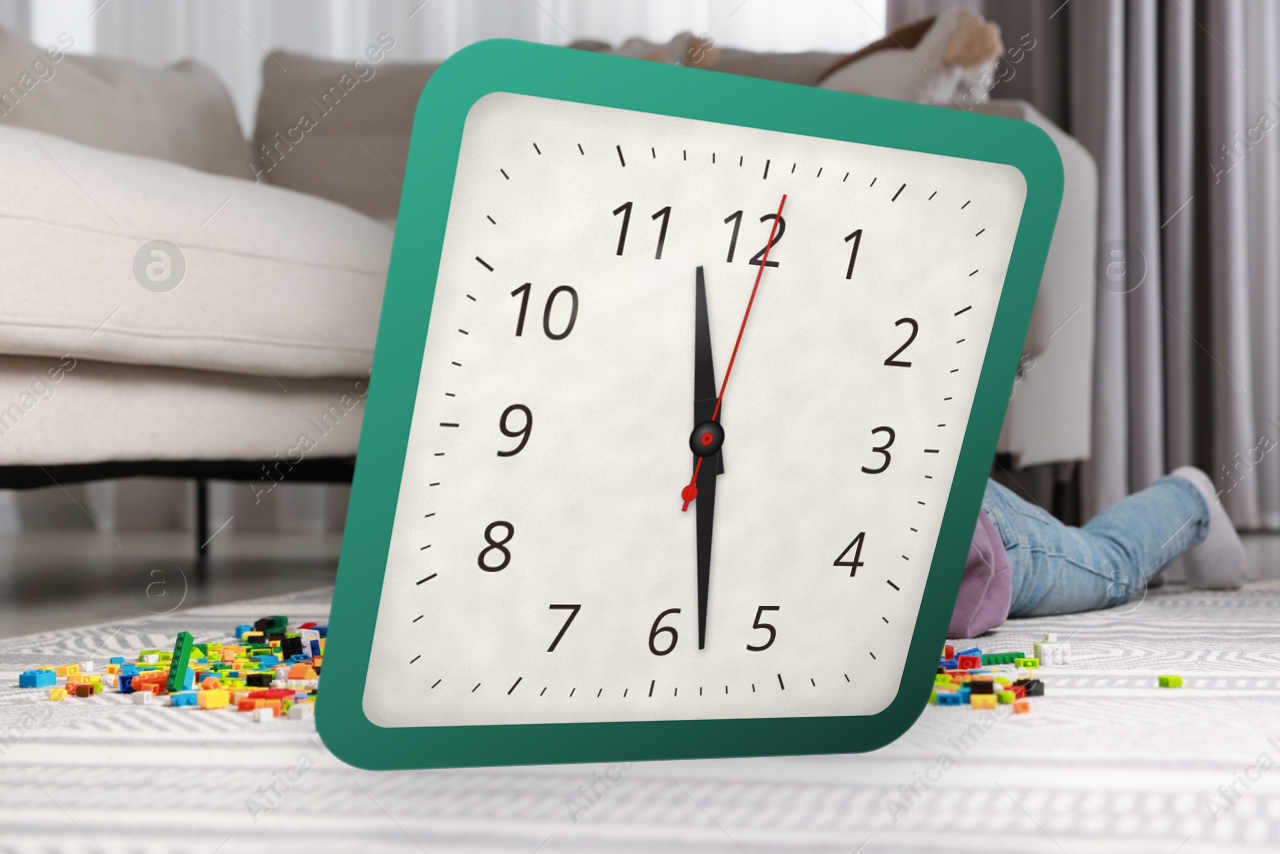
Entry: h=11 m=28 s=1
